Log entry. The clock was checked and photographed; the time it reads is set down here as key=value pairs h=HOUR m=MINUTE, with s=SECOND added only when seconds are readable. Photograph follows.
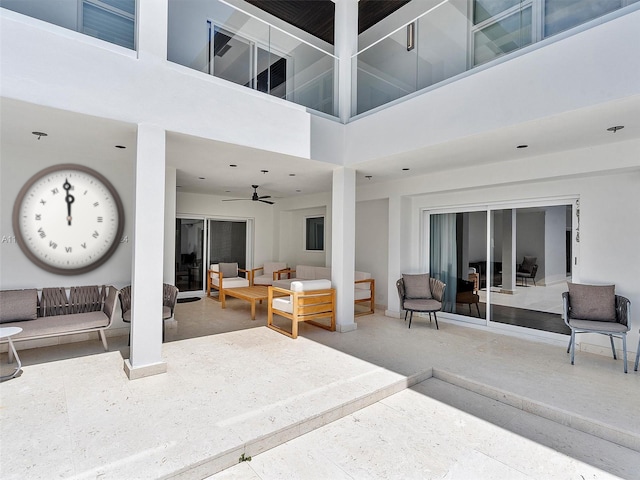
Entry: h=11 m=59
